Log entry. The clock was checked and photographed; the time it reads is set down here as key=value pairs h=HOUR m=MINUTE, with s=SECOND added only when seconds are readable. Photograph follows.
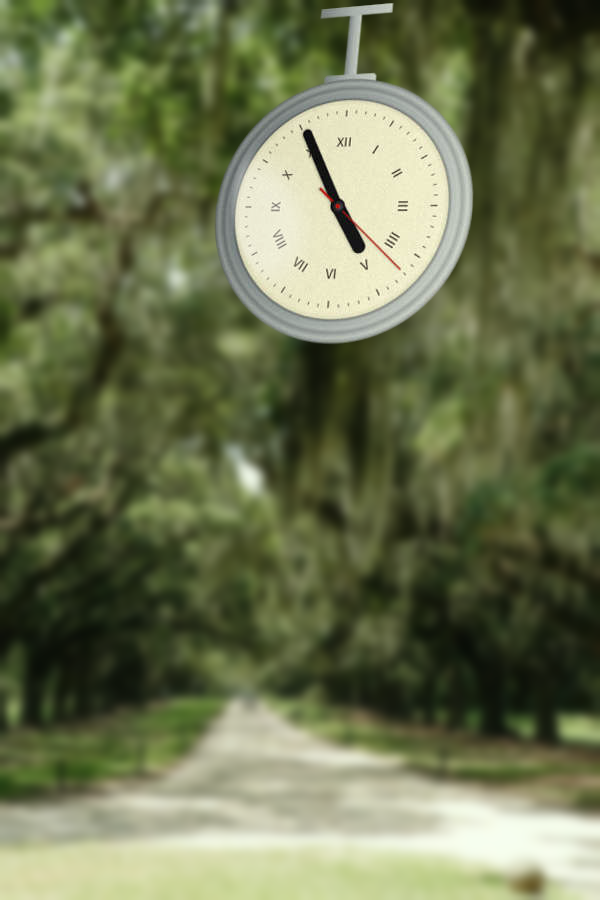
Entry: h=4 m=55 s=22
